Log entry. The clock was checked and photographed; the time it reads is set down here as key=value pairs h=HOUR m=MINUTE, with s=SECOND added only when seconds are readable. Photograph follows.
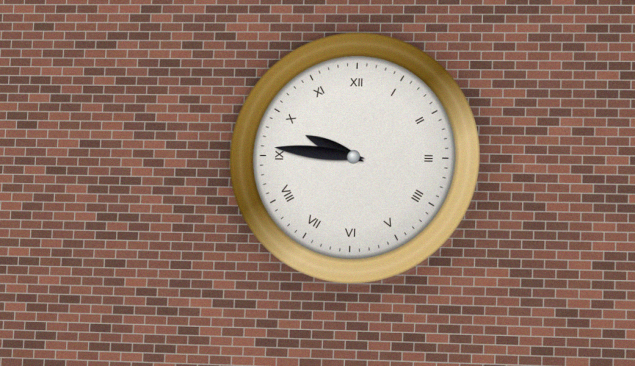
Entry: h=9 m=46
